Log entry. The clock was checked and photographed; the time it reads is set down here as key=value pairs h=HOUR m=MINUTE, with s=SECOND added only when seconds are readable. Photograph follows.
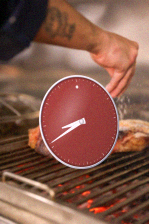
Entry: h=8 m=41
